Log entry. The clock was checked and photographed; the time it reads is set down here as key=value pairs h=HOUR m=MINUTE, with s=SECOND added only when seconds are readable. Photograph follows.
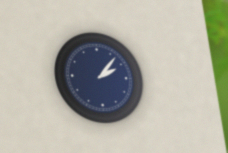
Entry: h=2 m=7
